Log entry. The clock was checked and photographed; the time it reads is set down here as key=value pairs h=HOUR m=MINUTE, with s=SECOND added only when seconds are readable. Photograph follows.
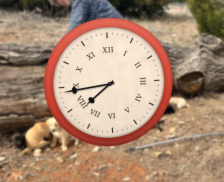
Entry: h=7 m=44
